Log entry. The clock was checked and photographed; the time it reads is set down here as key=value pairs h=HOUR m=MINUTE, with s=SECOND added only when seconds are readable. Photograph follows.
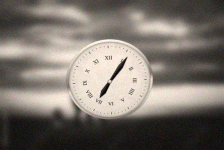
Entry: h=7 m=6
